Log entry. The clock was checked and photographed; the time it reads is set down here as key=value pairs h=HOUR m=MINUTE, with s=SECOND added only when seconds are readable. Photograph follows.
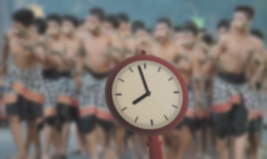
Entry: h=7 m=58
